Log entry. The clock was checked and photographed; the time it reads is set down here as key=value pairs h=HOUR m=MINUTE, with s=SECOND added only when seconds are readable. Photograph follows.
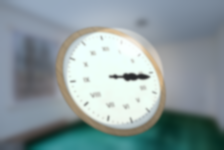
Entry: h=3 m=16
